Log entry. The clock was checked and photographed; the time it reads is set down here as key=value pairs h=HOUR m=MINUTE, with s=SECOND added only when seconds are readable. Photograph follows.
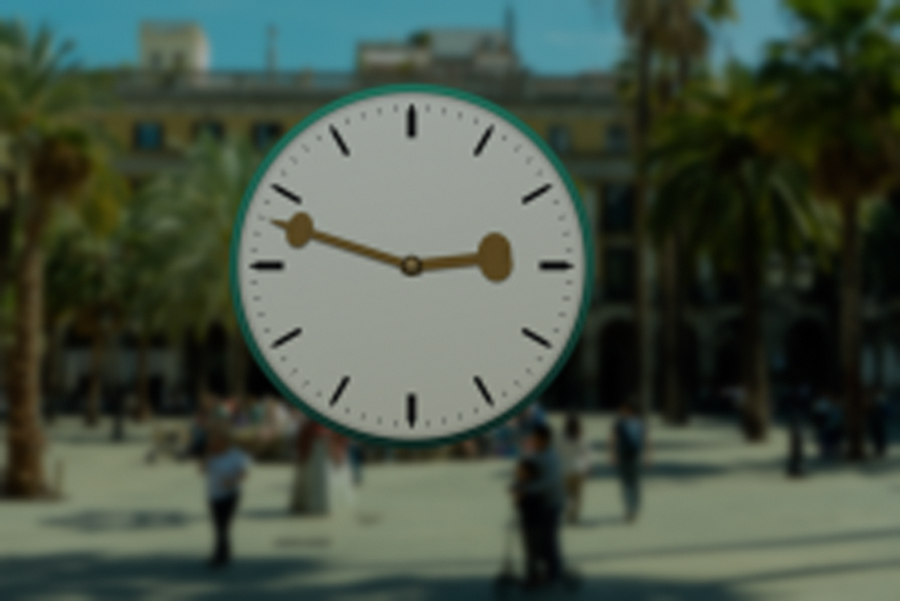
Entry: h=2 m=48
